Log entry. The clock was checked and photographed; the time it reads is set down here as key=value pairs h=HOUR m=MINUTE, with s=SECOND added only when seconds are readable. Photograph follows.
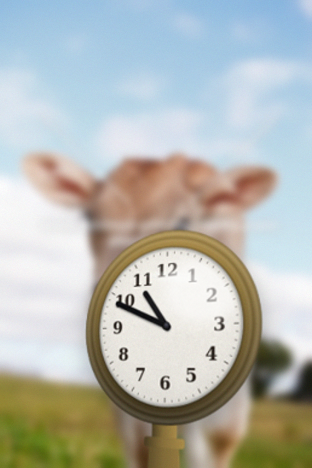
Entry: h=10 m=49
